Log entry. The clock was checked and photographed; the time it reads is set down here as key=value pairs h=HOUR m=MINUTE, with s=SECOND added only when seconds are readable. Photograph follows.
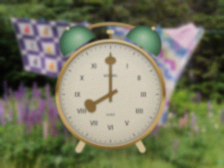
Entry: h=8 m=0
